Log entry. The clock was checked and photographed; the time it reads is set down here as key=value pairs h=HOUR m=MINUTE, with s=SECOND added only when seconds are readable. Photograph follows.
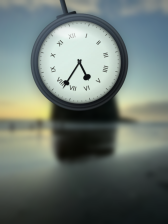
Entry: h=5 m=38
